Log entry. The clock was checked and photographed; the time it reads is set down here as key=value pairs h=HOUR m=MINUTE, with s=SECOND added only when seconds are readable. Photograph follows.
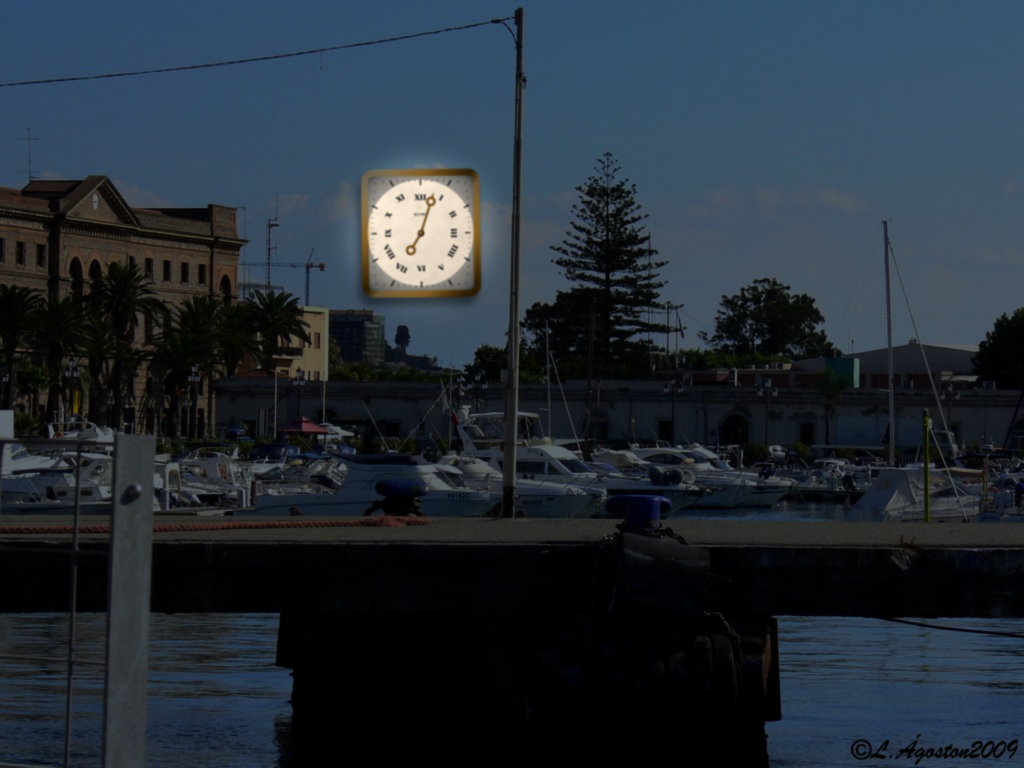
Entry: h=7 m=3
